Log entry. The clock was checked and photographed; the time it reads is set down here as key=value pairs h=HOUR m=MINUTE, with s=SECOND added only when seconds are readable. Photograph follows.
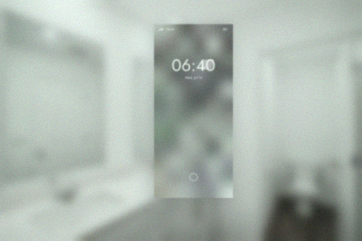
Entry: h=6 m=40
